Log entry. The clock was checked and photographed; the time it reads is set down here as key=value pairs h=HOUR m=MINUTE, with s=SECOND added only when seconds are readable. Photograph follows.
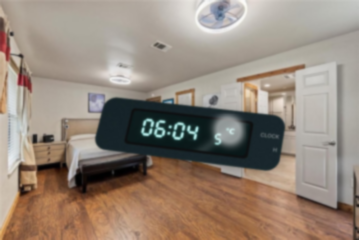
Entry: h=6 m=4
